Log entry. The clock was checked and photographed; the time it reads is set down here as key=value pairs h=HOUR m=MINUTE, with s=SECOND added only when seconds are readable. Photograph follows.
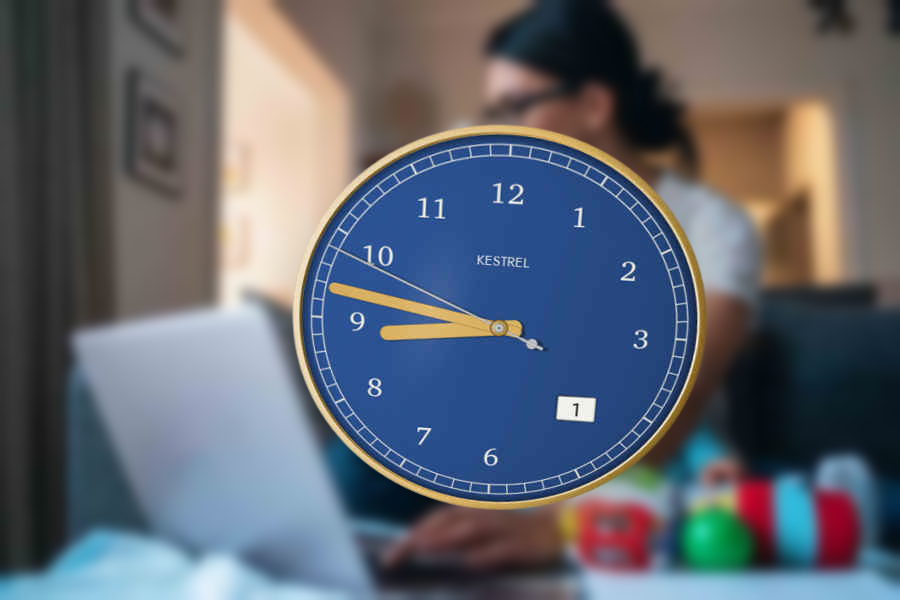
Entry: h=8 m=46 s=49
